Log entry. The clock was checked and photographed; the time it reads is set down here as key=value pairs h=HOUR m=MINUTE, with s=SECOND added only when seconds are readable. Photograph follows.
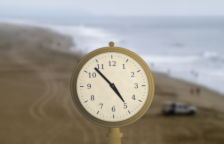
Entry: h=4 m=53
